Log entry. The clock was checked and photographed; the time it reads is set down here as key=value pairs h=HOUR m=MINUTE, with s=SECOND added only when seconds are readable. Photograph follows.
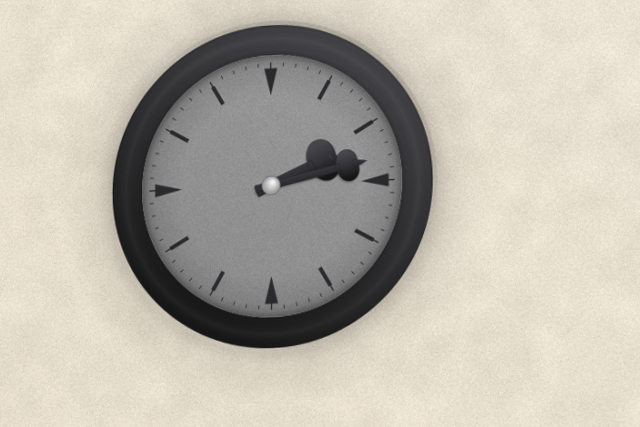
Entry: h=2 m=13
